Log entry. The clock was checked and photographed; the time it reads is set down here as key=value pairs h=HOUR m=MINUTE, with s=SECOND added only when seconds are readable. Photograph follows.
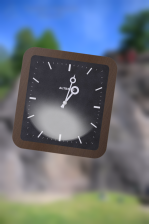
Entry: h=1 m=2
